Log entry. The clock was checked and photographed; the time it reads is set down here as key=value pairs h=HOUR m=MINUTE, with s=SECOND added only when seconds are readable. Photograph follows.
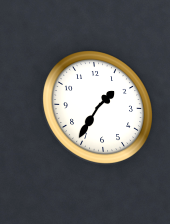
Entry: h=1 m=36
